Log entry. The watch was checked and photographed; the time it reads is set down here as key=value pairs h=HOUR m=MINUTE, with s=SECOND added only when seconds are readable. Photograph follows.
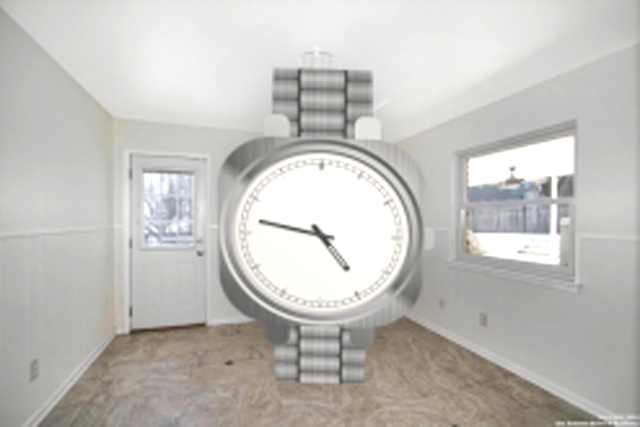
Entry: h=4 m=47
